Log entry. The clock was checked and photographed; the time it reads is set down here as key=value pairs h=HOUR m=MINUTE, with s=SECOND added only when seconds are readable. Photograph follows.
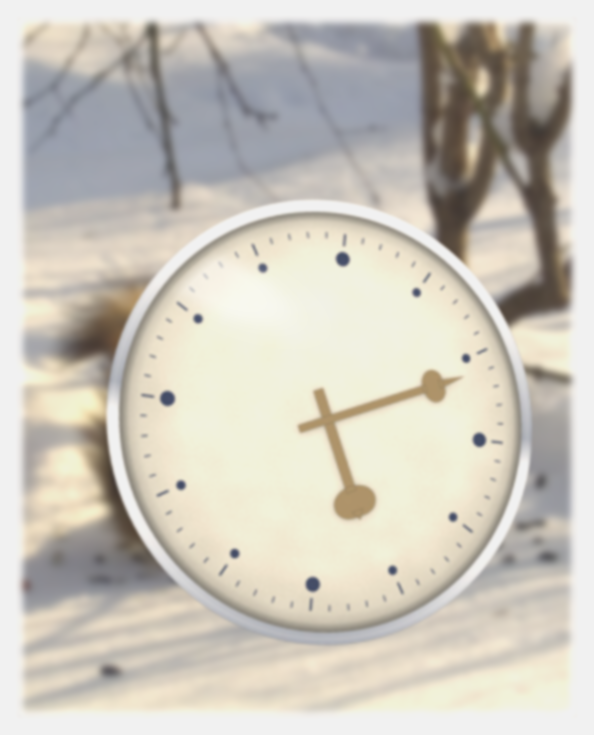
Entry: h=5 m=11
